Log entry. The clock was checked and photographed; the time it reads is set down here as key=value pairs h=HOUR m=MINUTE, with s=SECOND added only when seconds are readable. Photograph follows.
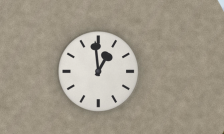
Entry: h=12 m=59
